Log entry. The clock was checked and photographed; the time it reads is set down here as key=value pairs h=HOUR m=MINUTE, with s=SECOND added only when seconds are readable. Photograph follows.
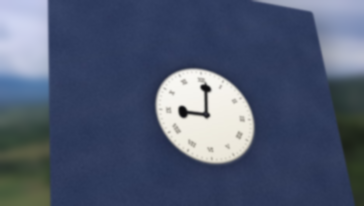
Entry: h=9 m=1
